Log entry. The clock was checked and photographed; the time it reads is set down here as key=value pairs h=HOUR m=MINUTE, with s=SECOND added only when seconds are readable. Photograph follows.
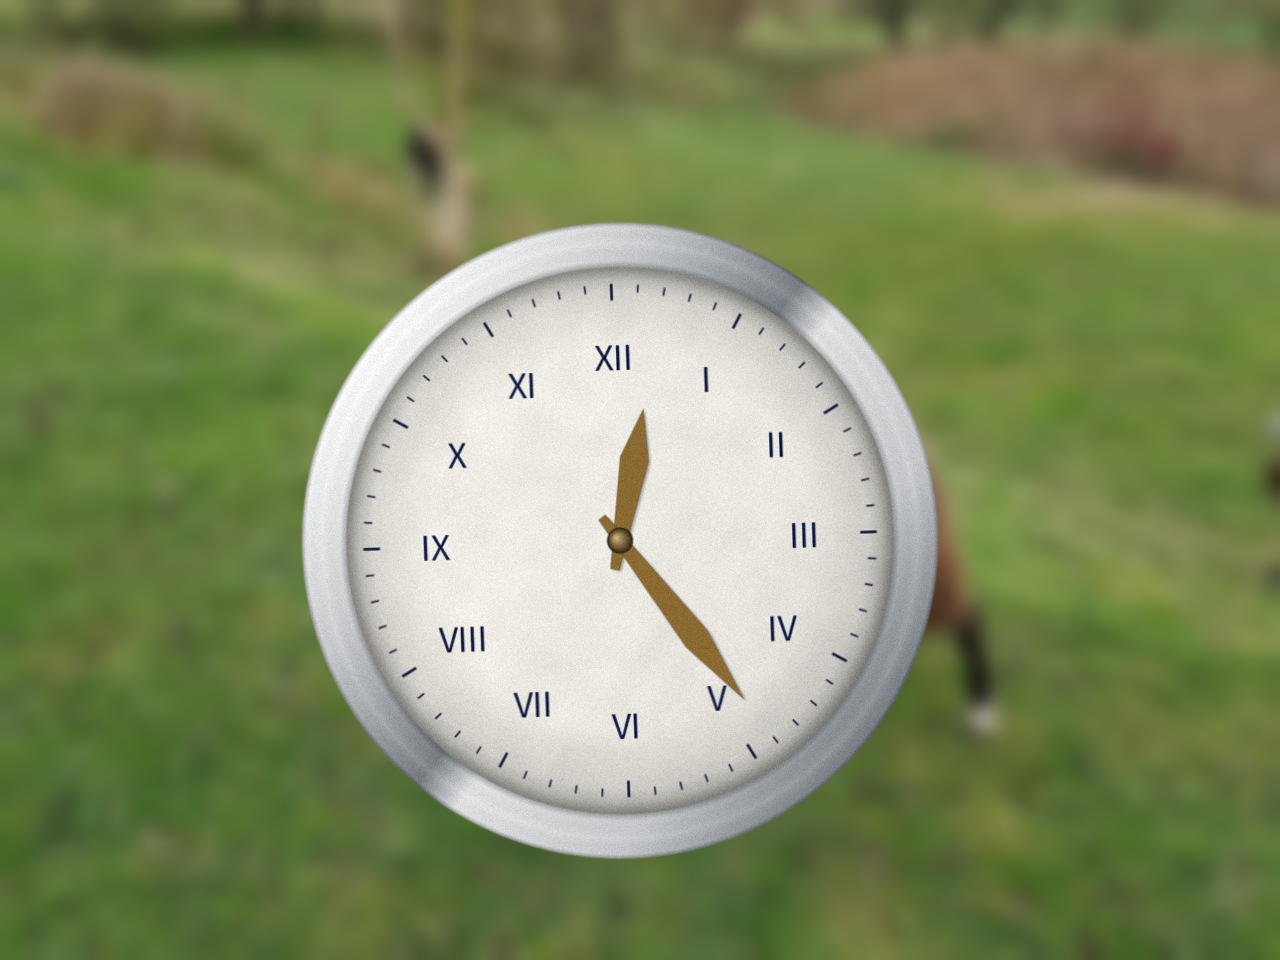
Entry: h=12 m=24
